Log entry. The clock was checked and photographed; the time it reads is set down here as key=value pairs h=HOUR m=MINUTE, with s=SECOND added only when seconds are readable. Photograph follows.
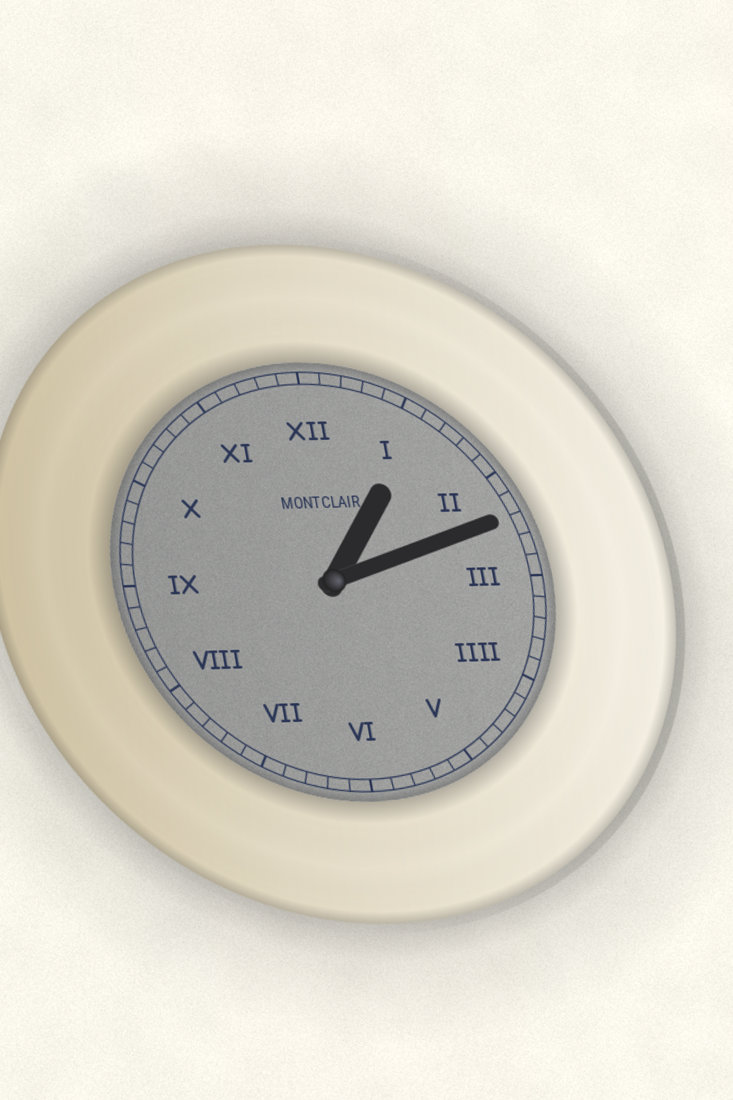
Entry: h=1 m=12
